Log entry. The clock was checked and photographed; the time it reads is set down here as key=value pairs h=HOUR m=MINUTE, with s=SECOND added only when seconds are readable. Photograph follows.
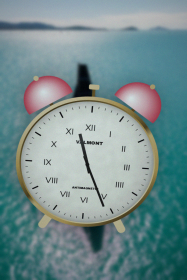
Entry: h=11 m=26
